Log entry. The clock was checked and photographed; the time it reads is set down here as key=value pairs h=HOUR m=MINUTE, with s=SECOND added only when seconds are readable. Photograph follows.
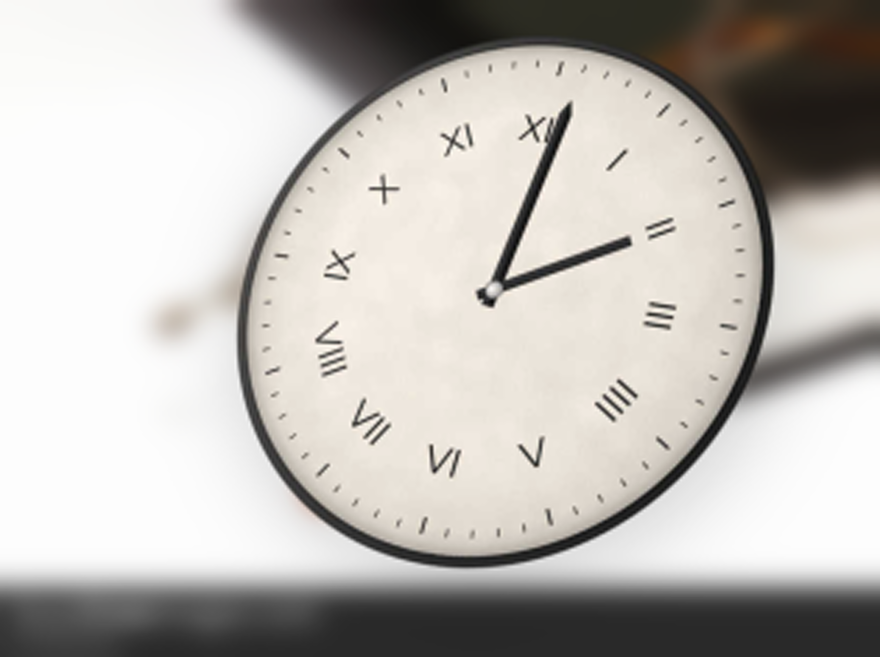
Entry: h=2 m=1
